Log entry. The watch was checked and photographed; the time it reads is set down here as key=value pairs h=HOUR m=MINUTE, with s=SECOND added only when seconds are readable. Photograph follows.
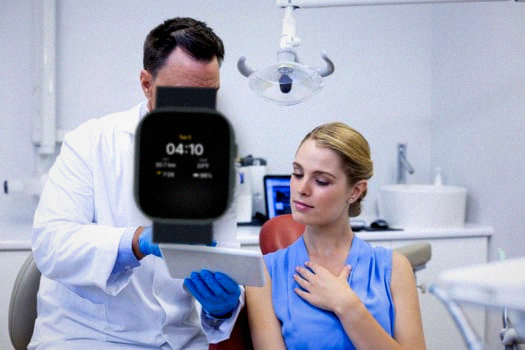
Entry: h=4 m=10
